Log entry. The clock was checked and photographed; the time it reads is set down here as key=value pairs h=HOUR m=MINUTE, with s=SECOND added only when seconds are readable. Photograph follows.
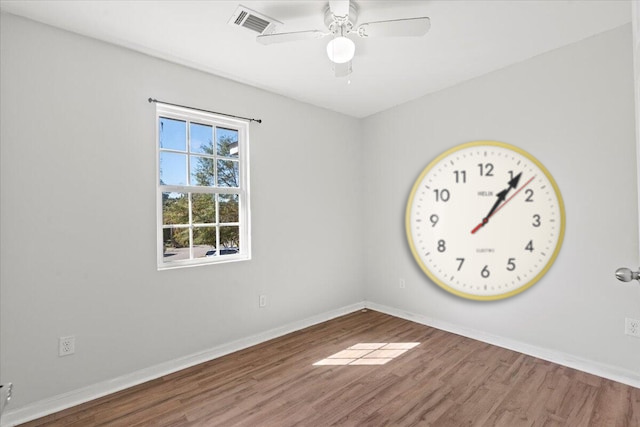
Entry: h=1 m=6 s=8
